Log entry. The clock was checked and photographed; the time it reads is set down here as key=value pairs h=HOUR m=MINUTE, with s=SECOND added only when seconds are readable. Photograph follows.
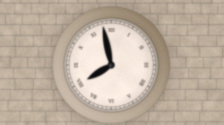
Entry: h=7 m=58
